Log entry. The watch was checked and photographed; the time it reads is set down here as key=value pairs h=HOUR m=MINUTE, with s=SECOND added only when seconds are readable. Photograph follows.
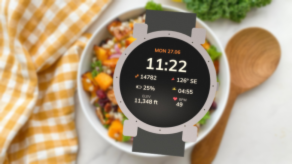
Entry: h=11 m=22
